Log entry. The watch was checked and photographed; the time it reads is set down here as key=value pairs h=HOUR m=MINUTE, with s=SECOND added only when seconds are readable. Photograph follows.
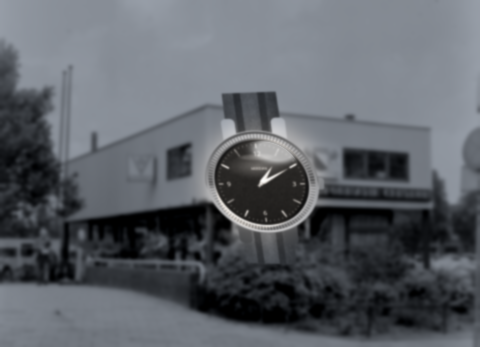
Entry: h=1 m=10
